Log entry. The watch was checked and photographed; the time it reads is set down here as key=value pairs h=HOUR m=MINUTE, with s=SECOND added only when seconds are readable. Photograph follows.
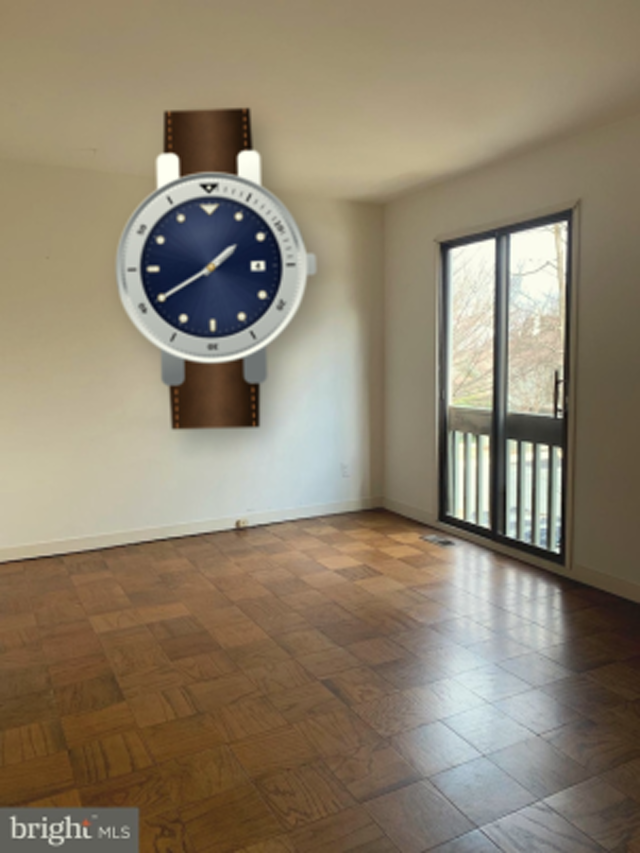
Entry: h=1 m=40
